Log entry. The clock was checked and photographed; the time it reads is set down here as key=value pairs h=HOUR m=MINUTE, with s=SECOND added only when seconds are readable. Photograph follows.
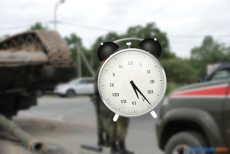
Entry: h=5 m=24
